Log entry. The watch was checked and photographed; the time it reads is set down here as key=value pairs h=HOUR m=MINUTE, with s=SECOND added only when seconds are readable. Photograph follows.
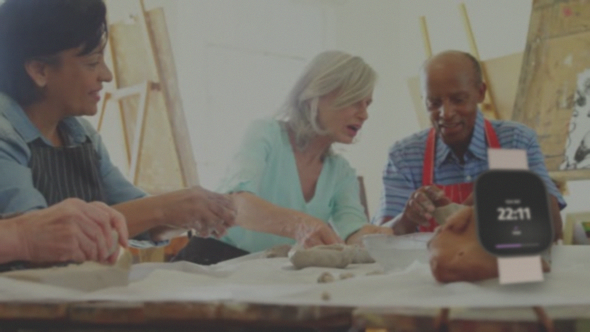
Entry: h=22 m=11
